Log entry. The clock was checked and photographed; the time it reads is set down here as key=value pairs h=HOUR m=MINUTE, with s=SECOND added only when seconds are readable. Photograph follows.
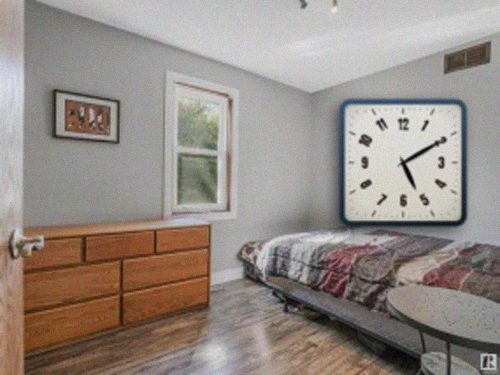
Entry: h=5 m=10
